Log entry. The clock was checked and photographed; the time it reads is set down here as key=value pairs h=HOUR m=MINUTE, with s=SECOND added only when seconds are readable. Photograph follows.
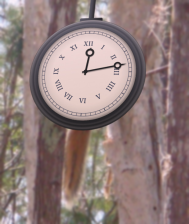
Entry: h=12 m=13
